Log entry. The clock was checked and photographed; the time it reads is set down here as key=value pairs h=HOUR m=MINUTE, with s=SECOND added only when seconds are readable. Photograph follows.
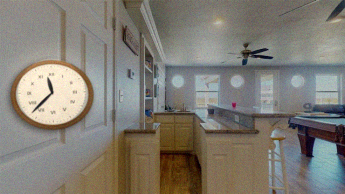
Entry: h=11 m=37
